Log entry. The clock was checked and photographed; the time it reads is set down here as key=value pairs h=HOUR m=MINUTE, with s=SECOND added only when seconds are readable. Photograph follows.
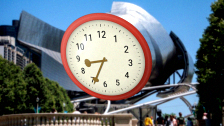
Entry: h=8 m=34
